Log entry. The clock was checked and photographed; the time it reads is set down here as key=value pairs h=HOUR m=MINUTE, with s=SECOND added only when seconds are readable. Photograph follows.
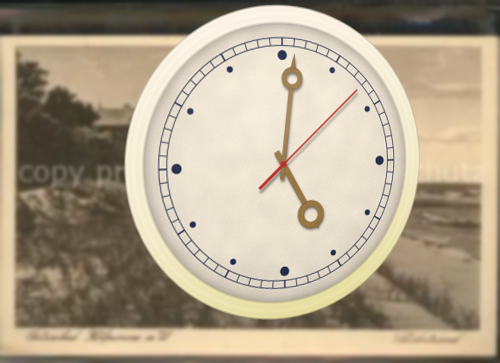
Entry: h=5 m=1 s=8
